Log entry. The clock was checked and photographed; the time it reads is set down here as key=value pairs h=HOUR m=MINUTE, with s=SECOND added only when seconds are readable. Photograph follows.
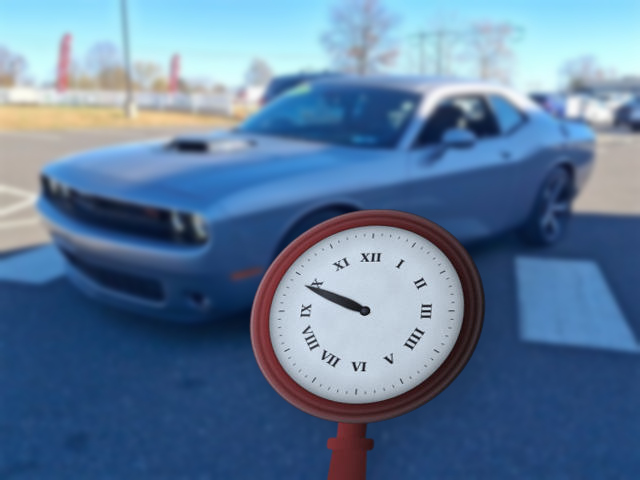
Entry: h=9 m=49
